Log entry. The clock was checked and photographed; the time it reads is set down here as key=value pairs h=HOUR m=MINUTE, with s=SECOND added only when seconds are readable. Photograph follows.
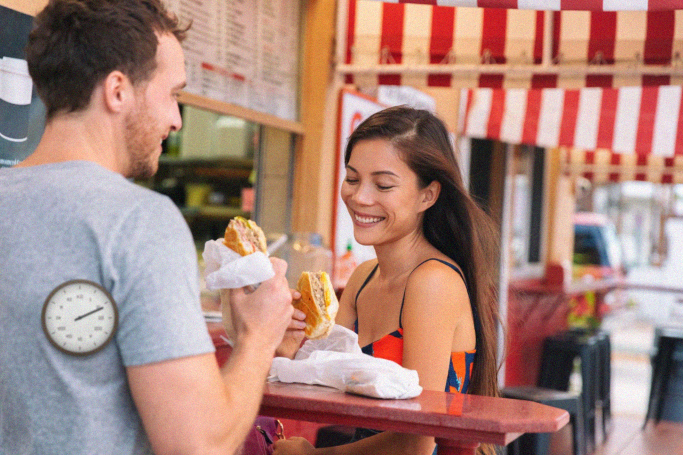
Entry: h=2 m=11
